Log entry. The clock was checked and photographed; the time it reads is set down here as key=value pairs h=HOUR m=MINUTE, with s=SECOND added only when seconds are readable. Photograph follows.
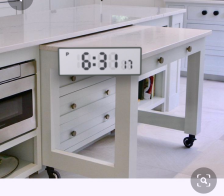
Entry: h=6 m=31 s=17
